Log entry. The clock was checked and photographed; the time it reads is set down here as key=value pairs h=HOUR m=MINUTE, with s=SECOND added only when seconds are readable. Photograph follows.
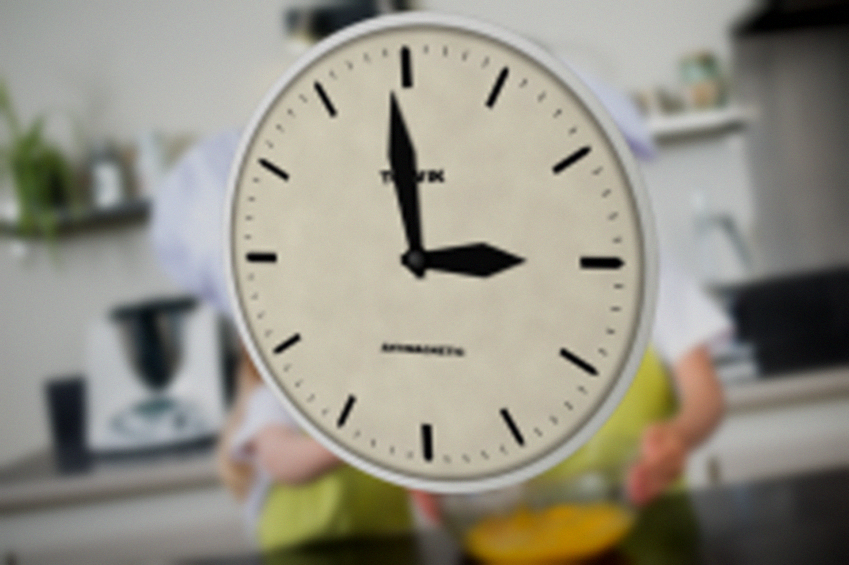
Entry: h=2 m=59
